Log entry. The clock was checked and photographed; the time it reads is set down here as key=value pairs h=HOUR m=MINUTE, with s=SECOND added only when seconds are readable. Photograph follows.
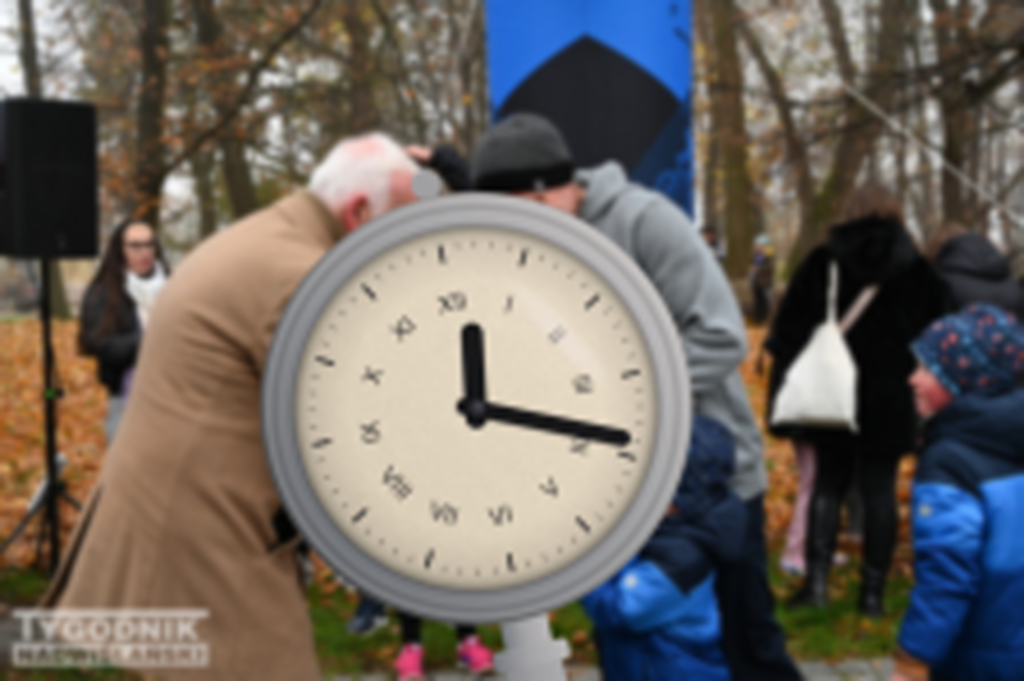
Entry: h=12 m=19
